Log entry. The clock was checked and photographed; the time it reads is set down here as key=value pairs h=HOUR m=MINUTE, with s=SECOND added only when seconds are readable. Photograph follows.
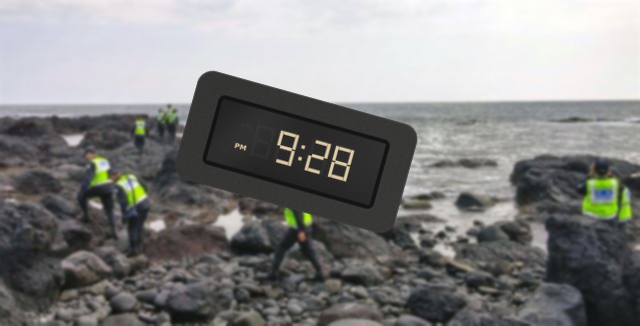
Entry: h=9 m=28
